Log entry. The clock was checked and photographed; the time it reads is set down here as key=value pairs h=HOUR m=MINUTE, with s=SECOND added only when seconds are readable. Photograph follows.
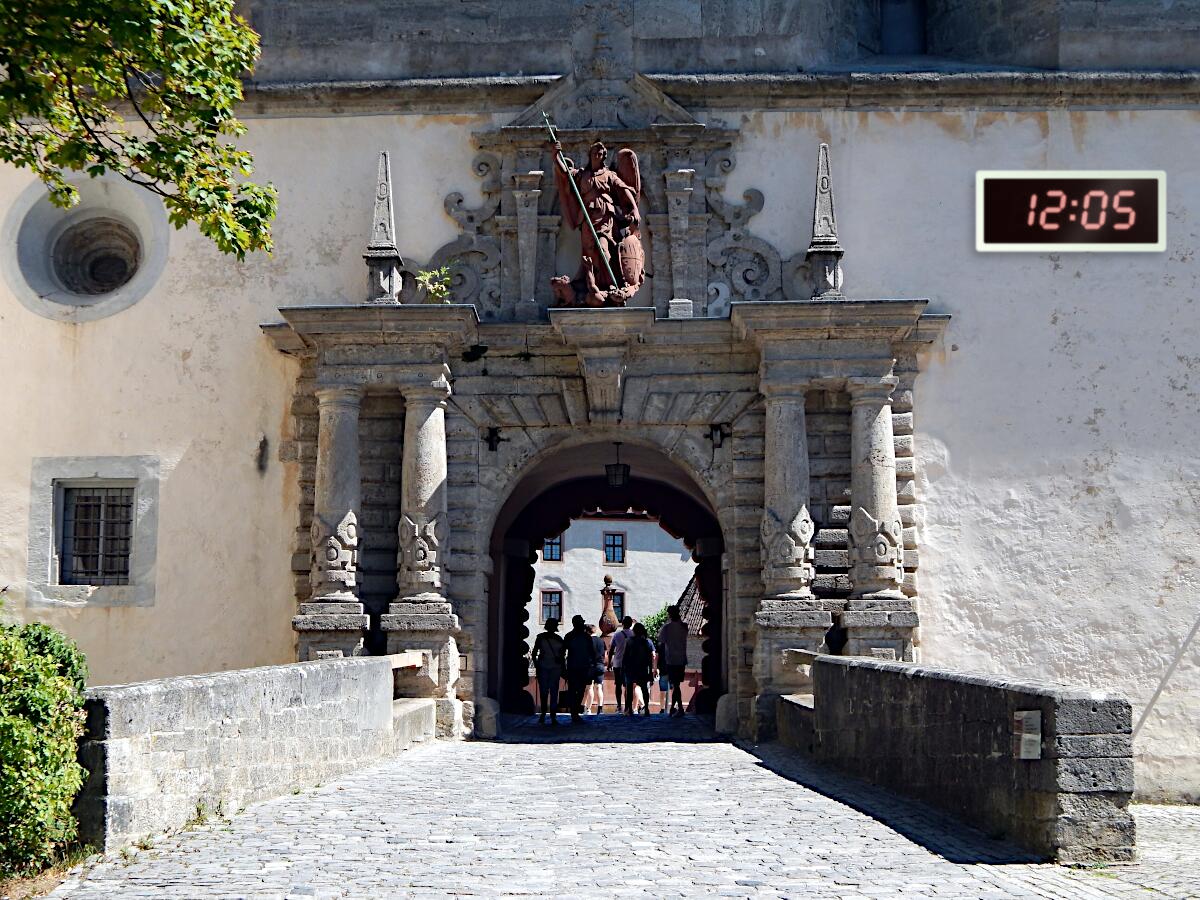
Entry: h=12 m=5
